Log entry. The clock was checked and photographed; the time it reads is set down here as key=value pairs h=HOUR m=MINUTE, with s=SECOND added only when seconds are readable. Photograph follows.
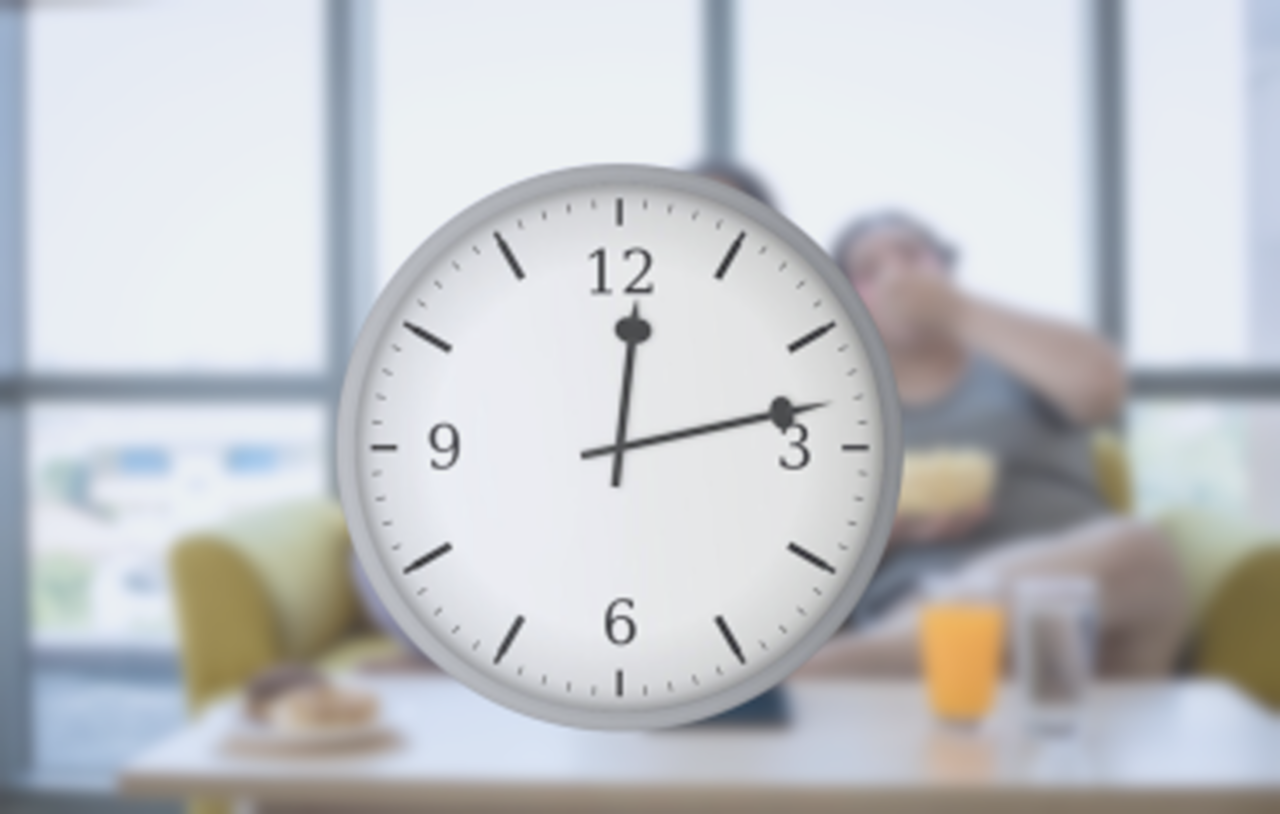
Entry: h=12 m=13
